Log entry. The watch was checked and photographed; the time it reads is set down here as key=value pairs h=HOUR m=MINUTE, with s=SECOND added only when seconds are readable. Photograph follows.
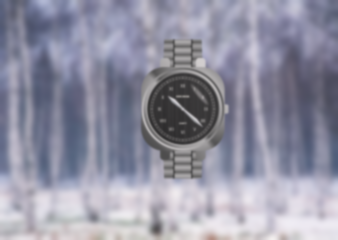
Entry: h=10 m=22
